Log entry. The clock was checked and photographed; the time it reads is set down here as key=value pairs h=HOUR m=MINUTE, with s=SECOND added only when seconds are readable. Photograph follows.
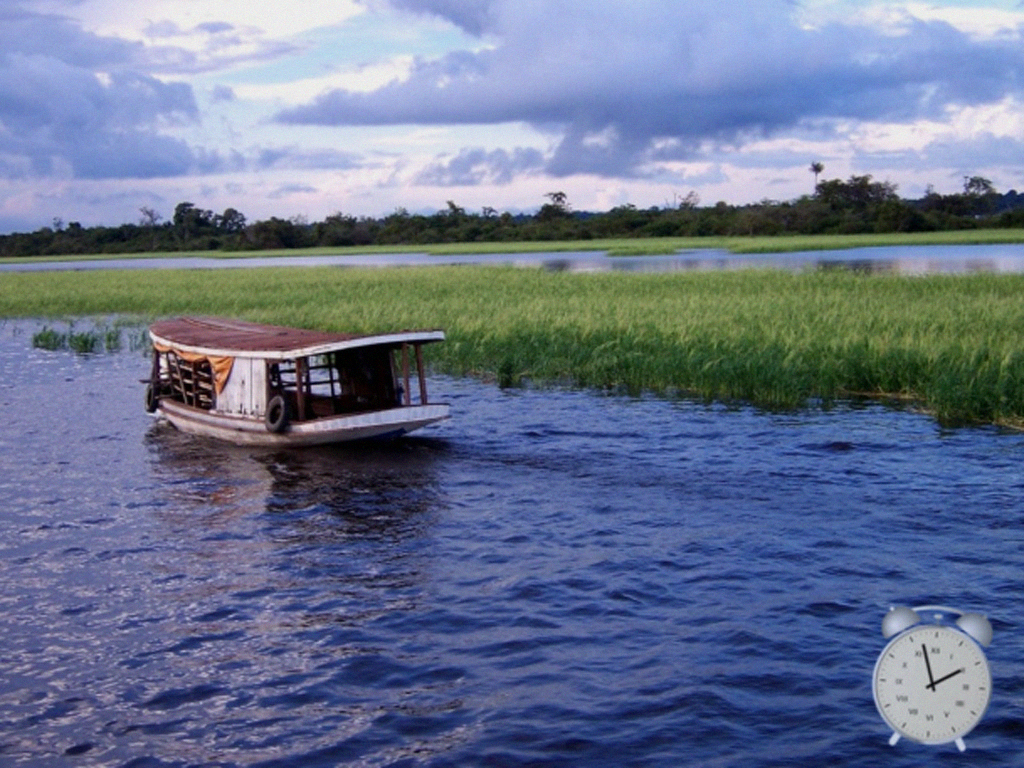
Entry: h=1 m=57
